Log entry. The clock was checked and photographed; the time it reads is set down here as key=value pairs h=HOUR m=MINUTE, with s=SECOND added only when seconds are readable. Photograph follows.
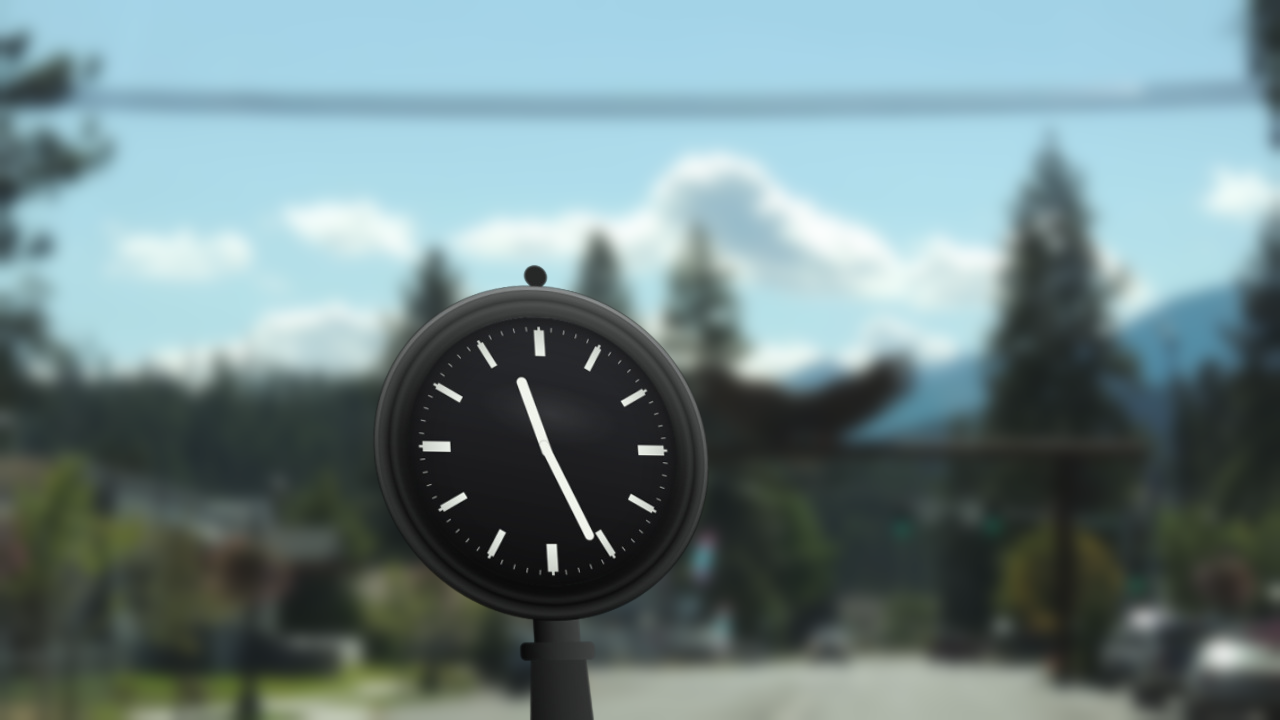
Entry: h=11 m=26
